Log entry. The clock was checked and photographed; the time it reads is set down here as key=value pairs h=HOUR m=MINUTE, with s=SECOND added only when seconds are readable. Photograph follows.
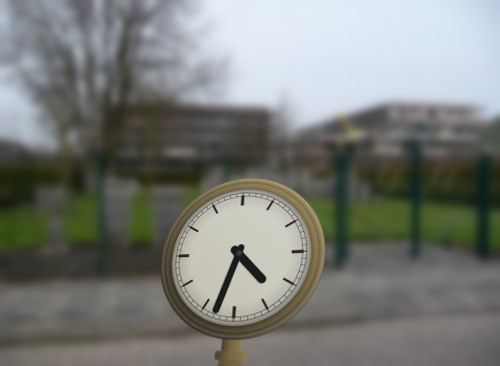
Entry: h=4 m=33
